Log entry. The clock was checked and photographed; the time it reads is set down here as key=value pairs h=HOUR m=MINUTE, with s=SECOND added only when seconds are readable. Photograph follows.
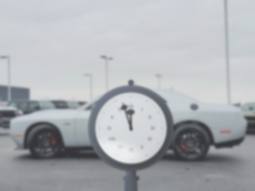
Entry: h=11 m=57
